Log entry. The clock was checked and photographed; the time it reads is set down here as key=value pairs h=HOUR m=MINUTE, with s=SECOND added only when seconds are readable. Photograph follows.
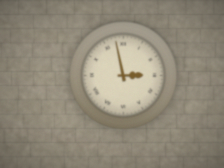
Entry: h=2 m=58
